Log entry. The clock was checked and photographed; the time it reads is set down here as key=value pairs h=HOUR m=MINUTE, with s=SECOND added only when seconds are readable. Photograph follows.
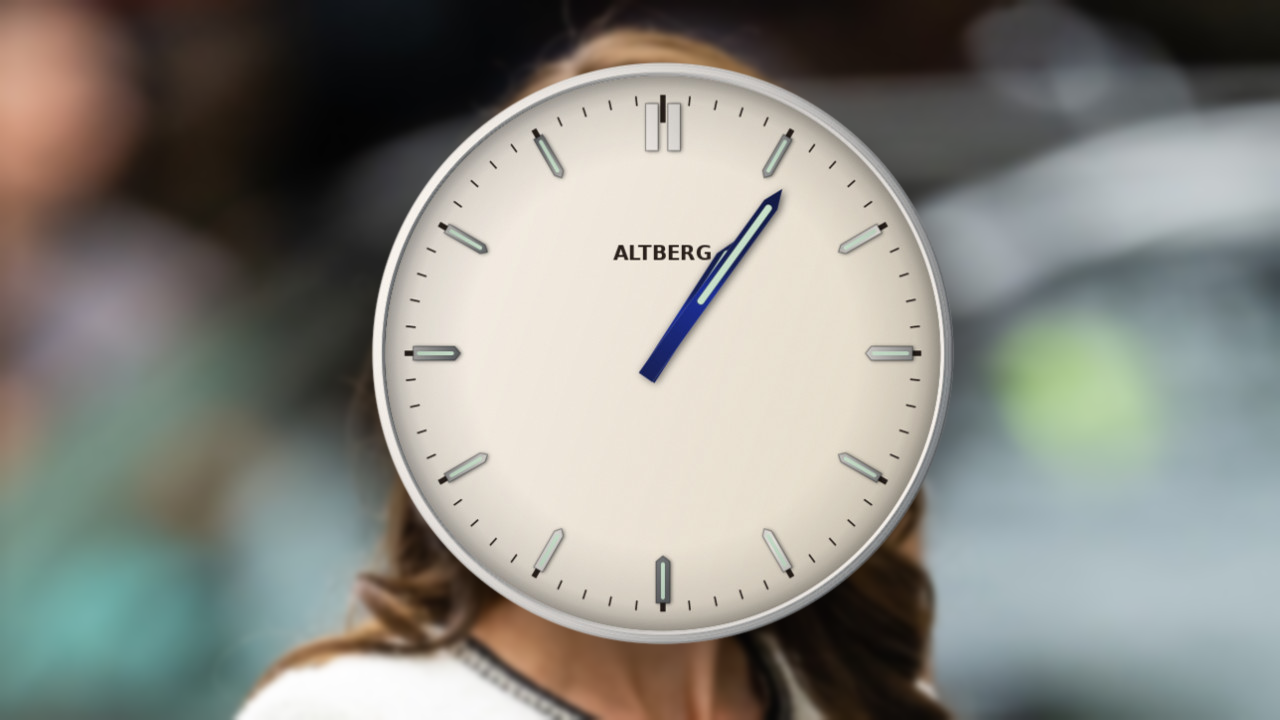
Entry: h=1 m=6
